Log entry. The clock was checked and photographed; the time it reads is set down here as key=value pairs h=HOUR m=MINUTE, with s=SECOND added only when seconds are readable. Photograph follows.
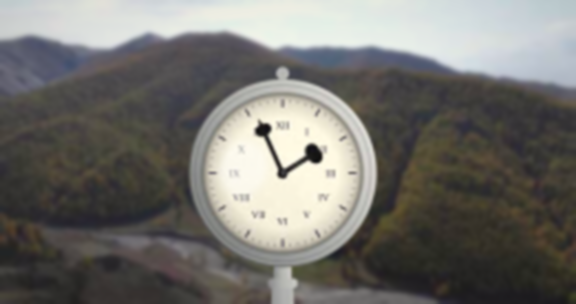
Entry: h=1 m=56
